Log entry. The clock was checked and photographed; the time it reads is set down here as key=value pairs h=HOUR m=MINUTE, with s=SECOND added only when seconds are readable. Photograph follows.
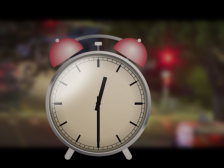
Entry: h=12 m=30
